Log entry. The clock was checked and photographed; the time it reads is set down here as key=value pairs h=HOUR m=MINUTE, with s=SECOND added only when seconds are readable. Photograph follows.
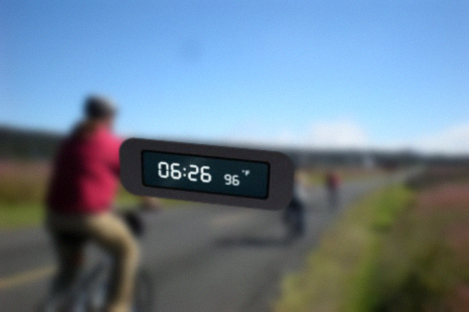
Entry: h=6 m=26
